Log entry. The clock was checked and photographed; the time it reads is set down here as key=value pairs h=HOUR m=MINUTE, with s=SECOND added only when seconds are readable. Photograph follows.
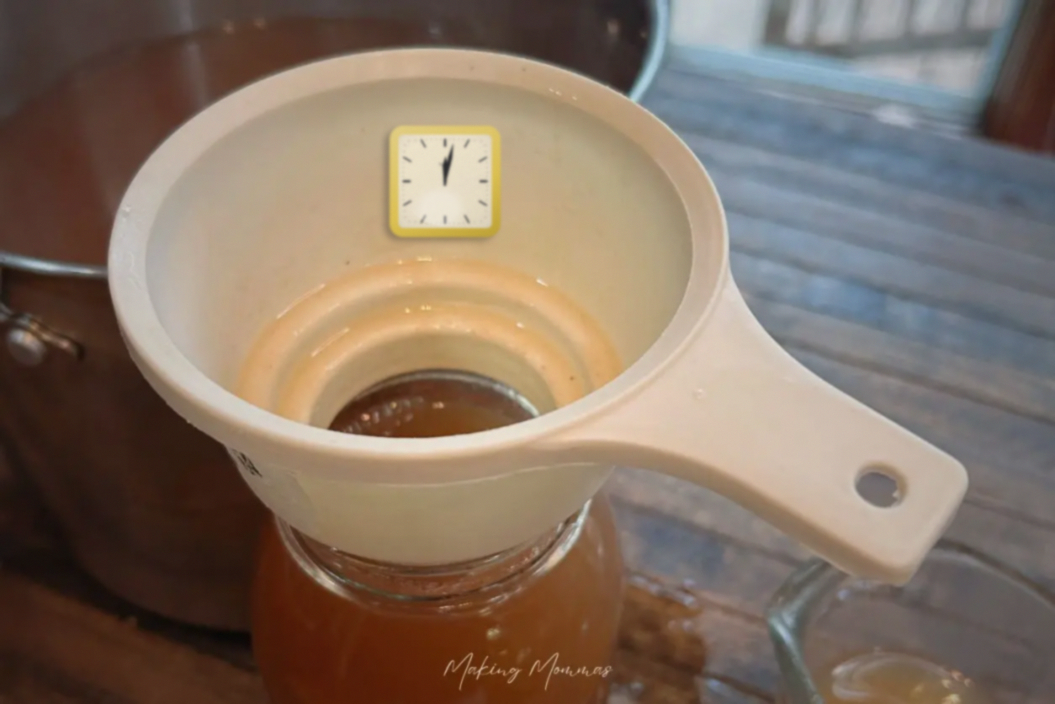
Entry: h=12 m=2
